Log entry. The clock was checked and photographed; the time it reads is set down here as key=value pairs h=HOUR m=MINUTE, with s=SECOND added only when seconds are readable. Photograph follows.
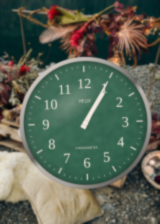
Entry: h=1 m=5
